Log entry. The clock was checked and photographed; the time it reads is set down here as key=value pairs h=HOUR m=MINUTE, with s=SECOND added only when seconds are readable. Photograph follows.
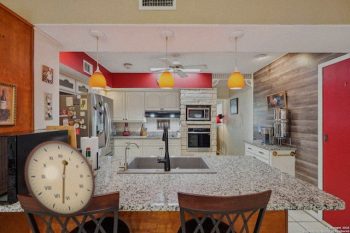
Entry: h=12 m=32
